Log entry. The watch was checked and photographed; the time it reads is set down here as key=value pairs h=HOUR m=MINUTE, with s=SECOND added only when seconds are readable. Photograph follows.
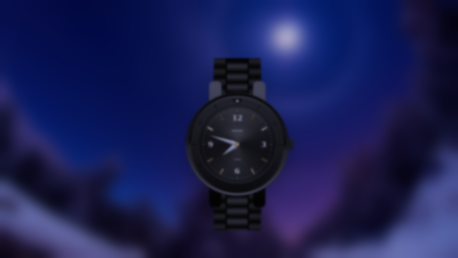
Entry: h=7 m=48
